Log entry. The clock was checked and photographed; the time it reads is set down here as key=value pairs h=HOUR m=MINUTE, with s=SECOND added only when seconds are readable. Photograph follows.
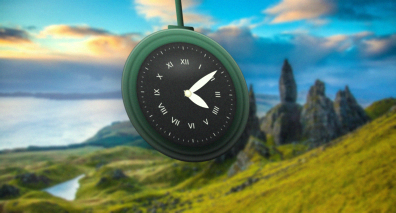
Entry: h=4 m=9
